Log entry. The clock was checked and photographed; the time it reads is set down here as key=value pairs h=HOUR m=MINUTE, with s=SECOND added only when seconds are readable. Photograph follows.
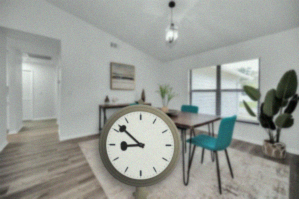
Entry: h=8 m=52
